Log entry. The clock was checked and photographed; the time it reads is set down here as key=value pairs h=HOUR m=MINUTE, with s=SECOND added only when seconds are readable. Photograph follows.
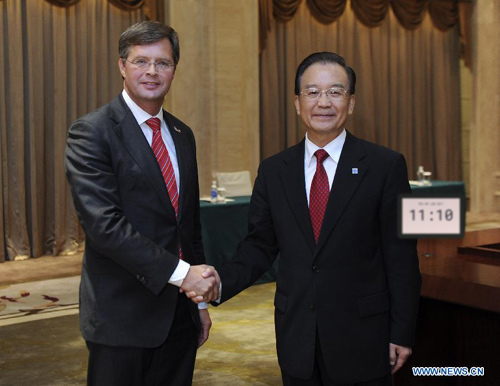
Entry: h=11 m=10
